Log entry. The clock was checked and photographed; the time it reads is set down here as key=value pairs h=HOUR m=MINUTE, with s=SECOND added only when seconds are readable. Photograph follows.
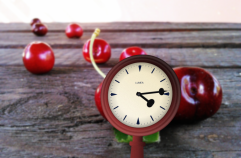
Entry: h=4 m=14
